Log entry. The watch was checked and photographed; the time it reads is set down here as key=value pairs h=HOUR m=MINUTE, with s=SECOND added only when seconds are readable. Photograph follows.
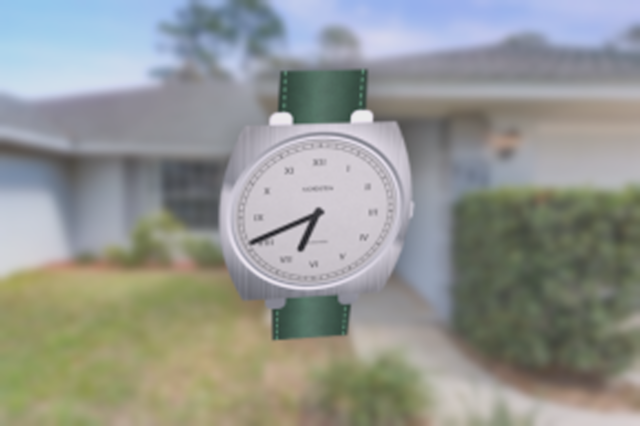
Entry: h=6 m=41
